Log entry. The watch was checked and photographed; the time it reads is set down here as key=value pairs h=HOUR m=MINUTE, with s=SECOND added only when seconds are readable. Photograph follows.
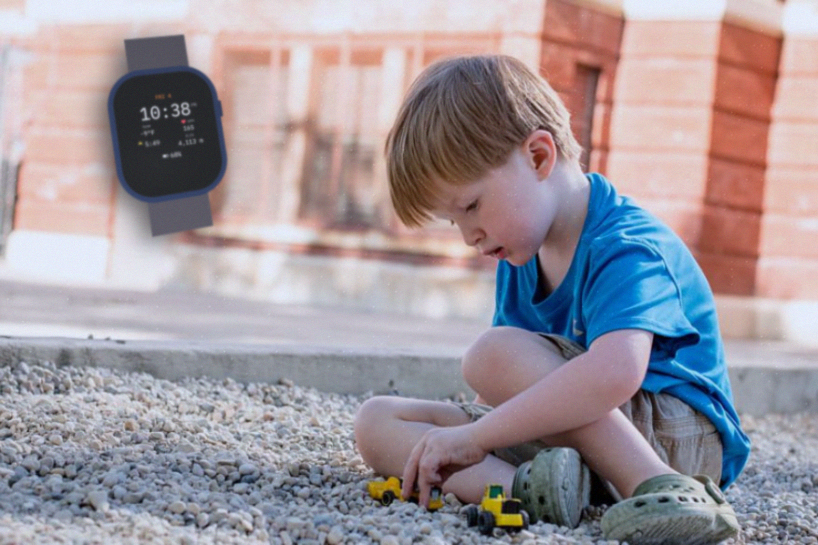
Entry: h=10 m=38
